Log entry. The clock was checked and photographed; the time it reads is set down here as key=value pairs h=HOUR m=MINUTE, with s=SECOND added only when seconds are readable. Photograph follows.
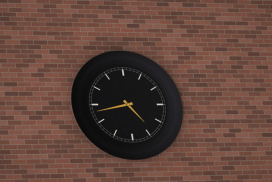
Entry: h=4 m=43
